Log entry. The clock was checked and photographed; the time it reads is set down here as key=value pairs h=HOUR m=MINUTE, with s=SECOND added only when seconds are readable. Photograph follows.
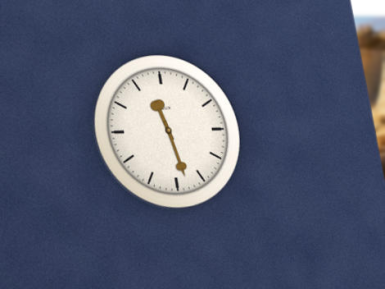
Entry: h=11 m=28
